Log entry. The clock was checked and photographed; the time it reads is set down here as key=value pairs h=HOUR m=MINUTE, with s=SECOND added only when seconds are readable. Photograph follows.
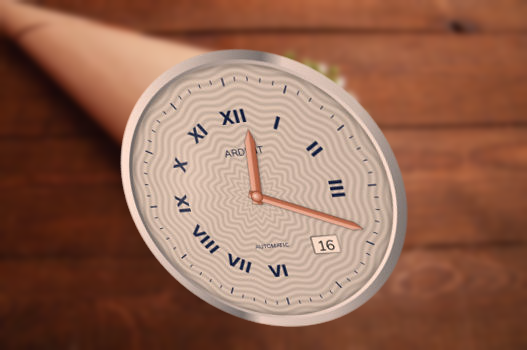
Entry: h=12 m=19
